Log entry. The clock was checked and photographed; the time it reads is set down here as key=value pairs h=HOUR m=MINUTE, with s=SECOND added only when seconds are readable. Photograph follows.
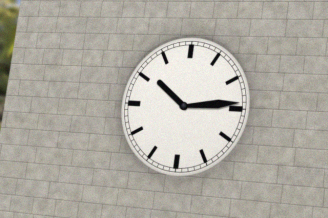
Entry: h=10 m=14
